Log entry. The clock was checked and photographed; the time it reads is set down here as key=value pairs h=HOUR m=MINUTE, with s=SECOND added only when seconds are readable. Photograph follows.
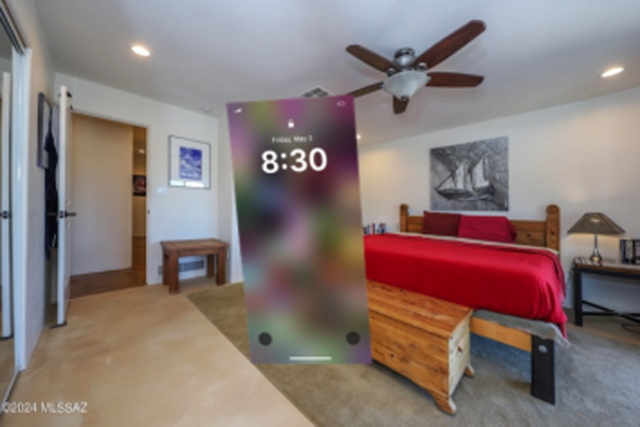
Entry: h=8 m=30
